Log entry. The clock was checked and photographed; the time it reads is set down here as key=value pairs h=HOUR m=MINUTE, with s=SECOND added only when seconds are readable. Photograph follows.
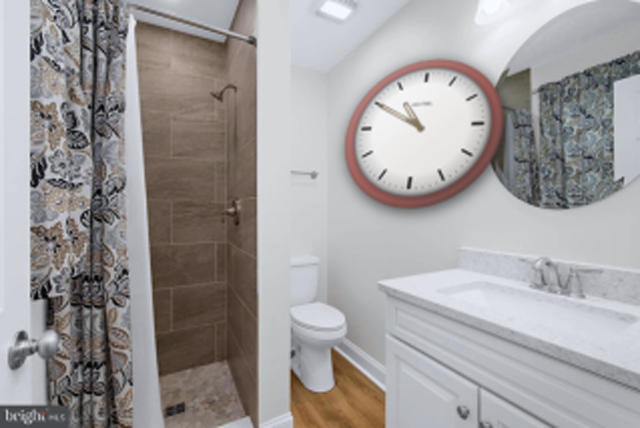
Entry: h=10 m=50
